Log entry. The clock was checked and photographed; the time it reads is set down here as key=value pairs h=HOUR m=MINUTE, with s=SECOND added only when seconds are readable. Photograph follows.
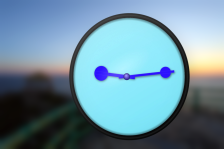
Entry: h=9 m=14
